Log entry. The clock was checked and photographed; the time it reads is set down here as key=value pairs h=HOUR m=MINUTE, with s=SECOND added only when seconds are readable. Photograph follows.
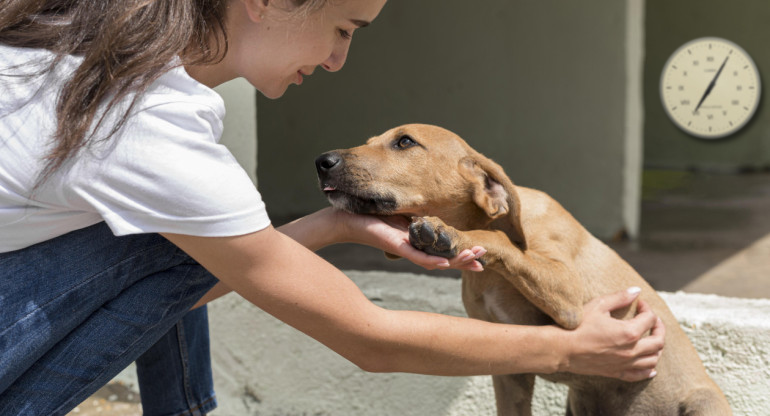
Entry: h=7 m=5
